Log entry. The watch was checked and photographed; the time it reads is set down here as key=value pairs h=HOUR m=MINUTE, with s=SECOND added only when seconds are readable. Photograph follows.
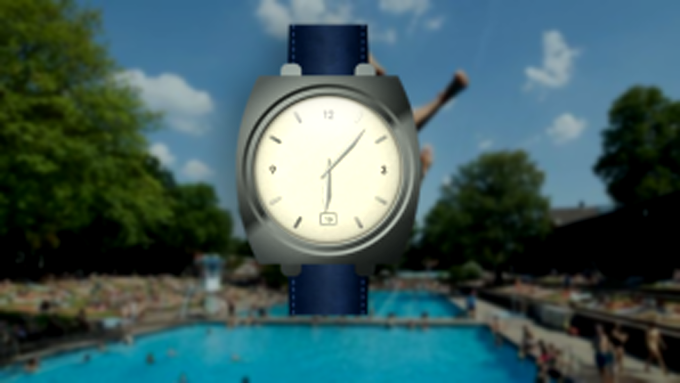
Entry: h=6 m=7
